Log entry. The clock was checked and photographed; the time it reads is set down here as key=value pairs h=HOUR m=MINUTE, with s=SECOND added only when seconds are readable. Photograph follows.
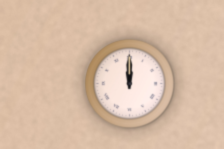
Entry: h=12 m=0
